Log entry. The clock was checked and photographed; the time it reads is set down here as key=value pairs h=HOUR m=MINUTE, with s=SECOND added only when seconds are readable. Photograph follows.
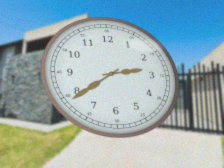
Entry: h=2 m=39
